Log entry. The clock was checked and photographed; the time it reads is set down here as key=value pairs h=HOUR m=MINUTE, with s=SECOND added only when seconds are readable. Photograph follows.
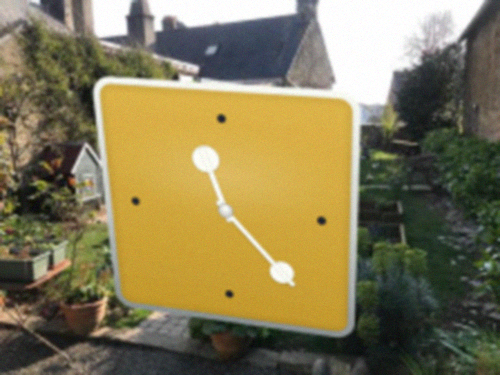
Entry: h=11 m=23
